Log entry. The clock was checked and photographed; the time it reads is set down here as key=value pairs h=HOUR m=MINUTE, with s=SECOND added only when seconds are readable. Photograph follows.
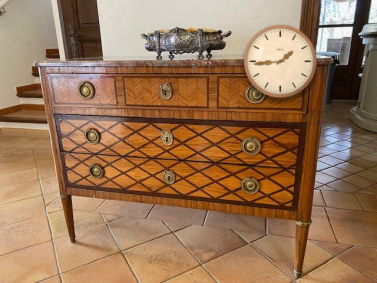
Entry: h=1 m=44
